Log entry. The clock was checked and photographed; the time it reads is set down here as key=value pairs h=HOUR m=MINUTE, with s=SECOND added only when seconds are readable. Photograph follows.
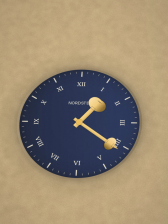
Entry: h=1 m=21
